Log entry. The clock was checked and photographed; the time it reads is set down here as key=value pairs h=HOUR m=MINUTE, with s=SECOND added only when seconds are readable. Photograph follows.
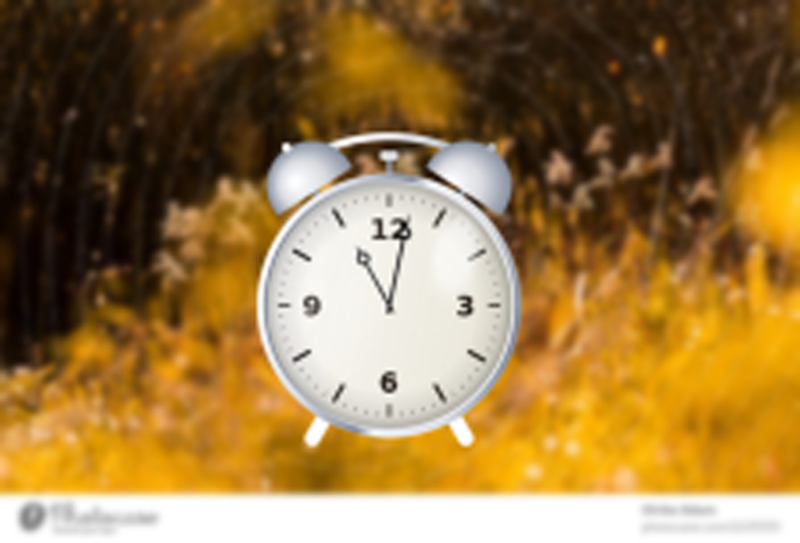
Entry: h=11 m=2
